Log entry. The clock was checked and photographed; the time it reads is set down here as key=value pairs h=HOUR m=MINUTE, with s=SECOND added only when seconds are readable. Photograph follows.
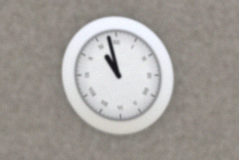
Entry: h=10 m=58
